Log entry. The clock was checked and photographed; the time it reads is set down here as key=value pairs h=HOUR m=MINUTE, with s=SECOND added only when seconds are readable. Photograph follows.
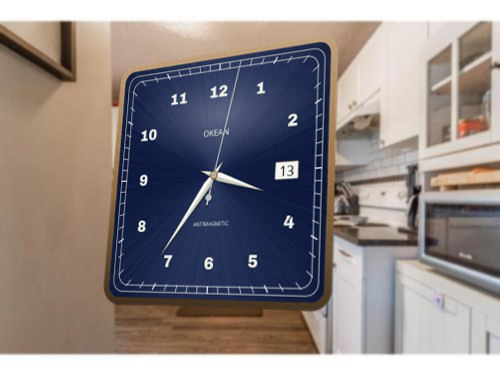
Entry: h=3 m=36 s=2
